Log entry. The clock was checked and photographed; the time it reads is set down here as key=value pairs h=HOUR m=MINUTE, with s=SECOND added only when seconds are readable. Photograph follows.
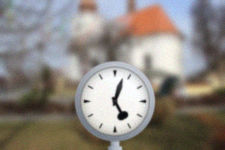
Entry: h=5 m=3
